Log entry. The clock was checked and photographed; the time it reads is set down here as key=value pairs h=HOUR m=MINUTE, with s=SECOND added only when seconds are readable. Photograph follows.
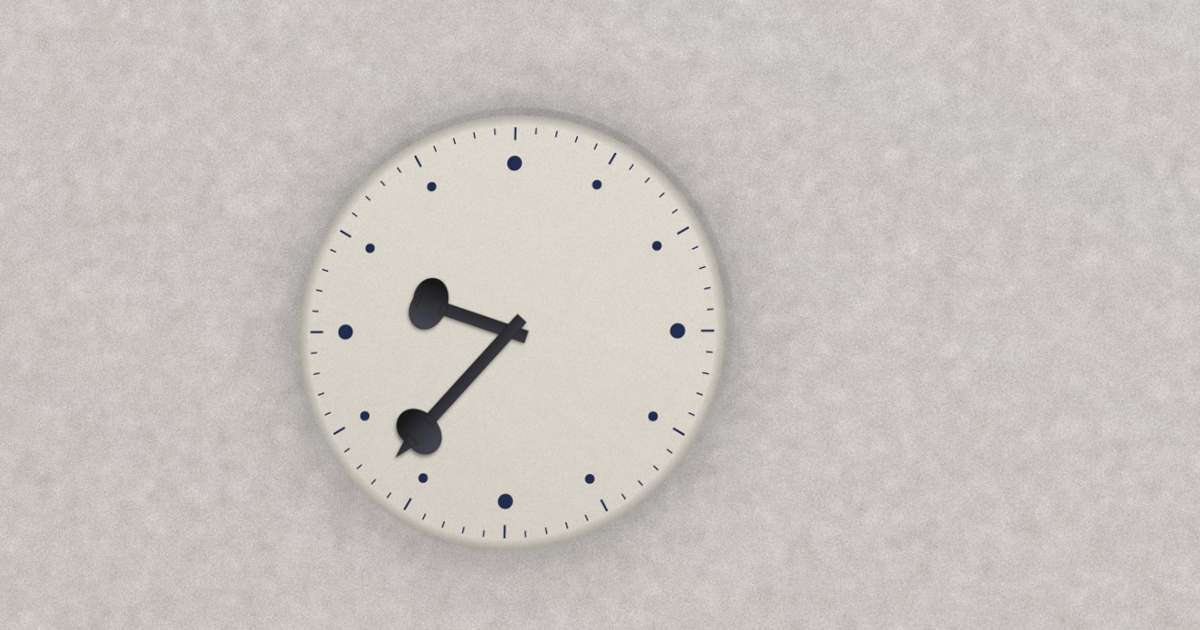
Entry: h=9 m=37
